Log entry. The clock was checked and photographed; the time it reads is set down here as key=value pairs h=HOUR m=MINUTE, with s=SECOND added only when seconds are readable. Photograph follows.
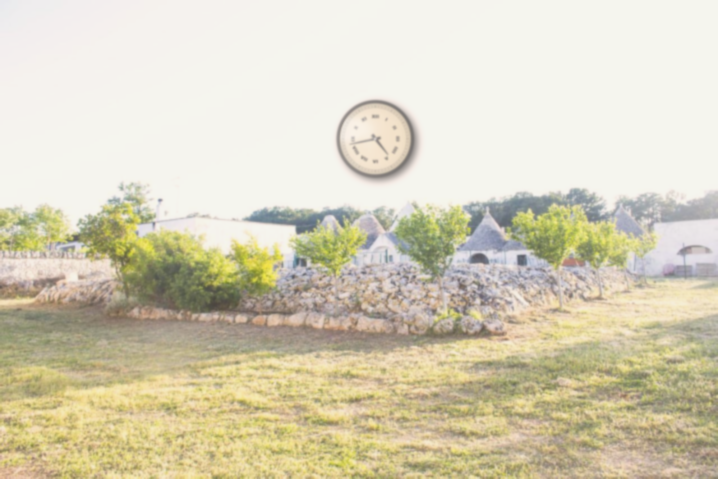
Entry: h=4 m=43
